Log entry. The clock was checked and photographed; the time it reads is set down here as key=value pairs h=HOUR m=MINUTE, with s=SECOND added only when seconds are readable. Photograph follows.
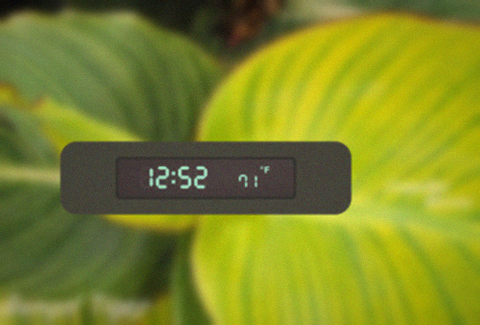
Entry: h=12 m=52
